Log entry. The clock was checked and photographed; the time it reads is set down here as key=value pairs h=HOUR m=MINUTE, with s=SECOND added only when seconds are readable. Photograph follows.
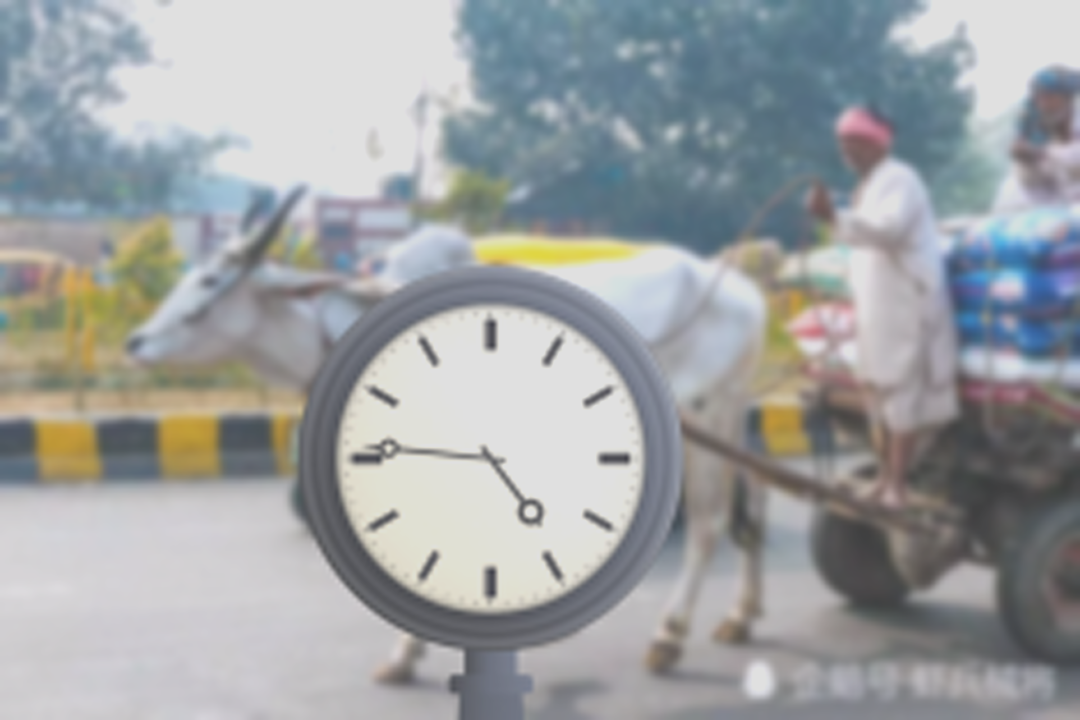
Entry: h=4 m=46
